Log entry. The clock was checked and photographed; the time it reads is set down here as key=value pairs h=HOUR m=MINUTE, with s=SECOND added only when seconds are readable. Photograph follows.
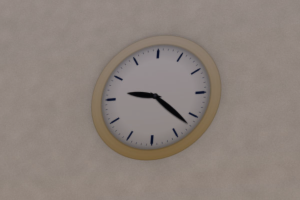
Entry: h=9 m=22
